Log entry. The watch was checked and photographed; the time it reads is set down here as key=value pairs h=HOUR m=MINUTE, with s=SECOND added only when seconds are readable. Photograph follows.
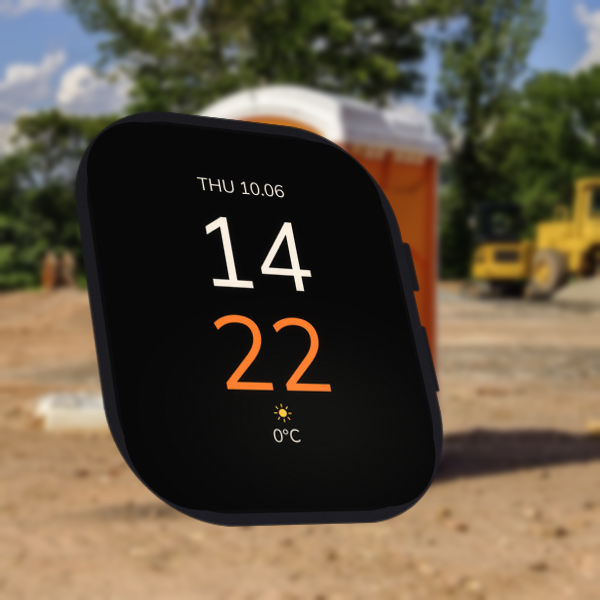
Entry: h=14 m=22
